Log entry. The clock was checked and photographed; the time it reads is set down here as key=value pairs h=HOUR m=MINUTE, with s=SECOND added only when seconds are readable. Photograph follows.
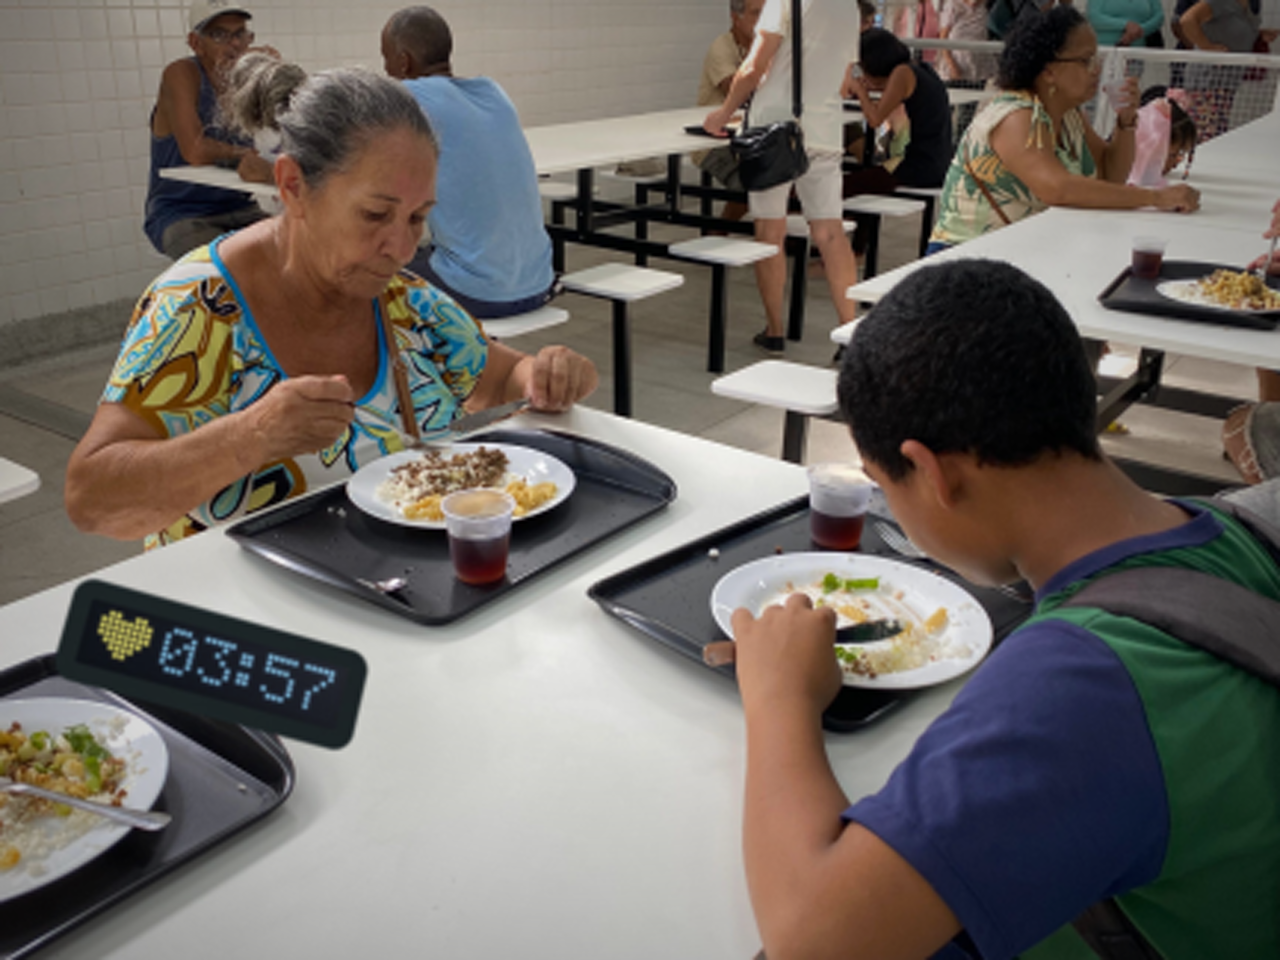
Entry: h=3 m=57
